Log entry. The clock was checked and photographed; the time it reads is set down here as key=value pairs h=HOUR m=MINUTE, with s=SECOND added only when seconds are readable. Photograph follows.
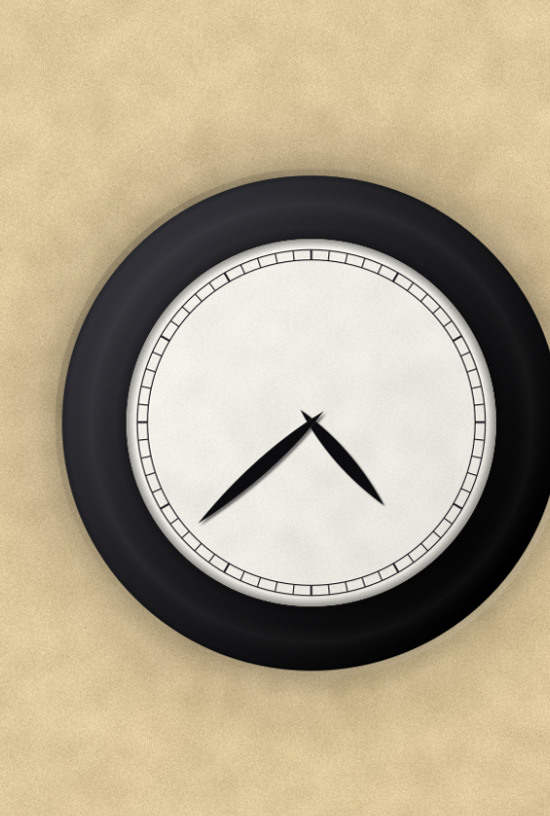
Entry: h=4 m=38
